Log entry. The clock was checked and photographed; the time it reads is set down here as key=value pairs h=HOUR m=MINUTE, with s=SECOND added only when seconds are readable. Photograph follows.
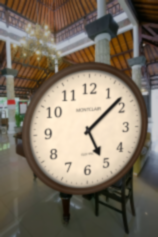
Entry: h=5 m=8
